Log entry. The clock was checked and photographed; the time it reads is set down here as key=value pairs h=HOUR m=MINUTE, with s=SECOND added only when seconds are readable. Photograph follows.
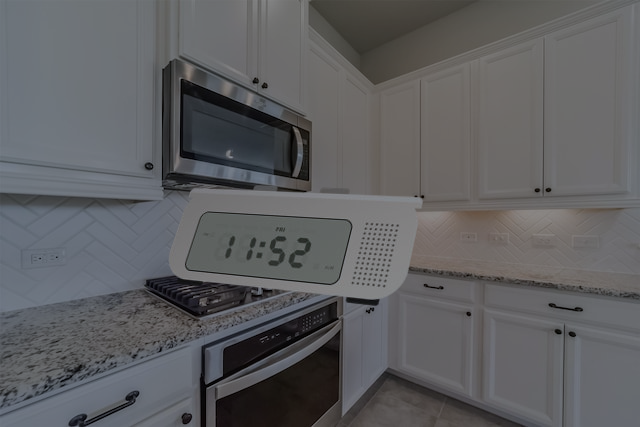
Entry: h=11 m=52
